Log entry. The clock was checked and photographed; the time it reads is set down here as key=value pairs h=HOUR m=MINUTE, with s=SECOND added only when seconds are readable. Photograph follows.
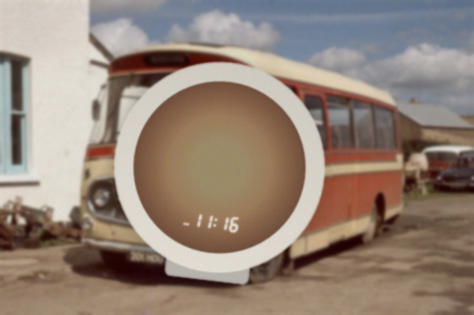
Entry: h=11 m=16
